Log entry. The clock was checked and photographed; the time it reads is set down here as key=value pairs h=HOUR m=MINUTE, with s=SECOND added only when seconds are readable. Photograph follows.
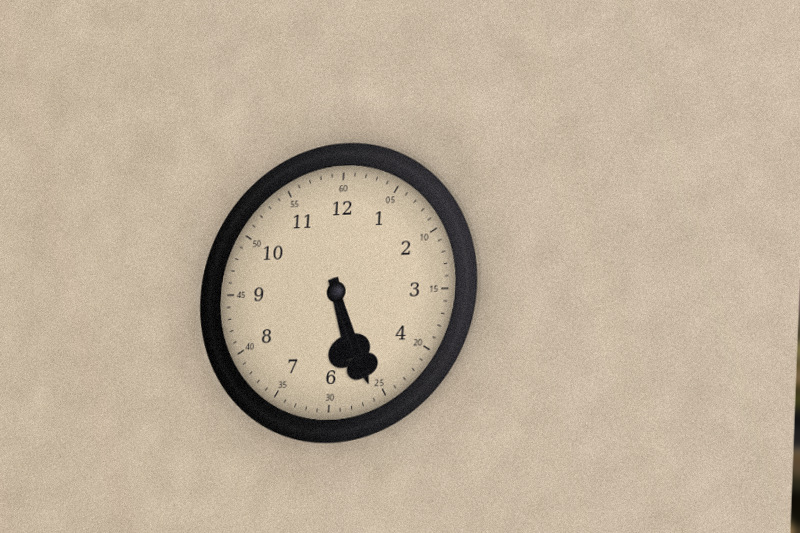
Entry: h=5 m=26
